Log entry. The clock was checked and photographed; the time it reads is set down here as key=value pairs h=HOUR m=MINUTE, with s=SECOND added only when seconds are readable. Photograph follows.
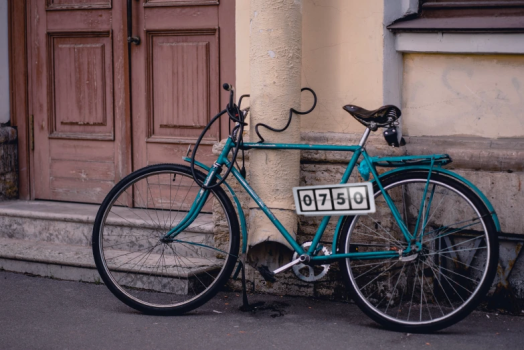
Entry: h=7 m=50
